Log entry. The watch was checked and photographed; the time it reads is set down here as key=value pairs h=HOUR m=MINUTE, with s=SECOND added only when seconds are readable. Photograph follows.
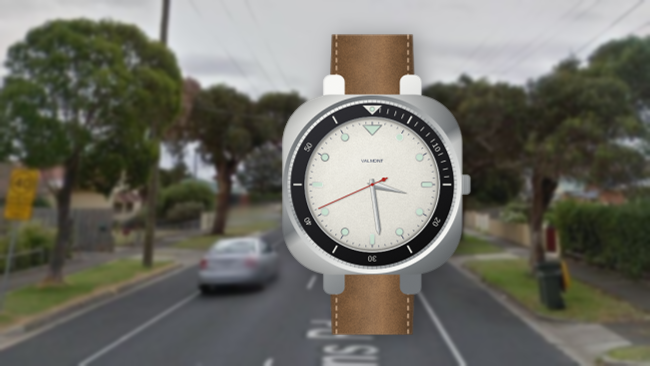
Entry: h=3 m=28 s=41
